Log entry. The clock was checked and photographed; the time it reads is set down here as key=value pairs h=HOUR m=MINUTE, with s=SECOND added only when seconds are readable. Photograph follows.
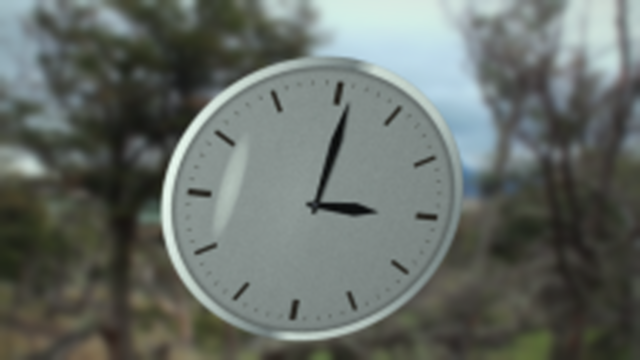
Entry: h=3 m=1
